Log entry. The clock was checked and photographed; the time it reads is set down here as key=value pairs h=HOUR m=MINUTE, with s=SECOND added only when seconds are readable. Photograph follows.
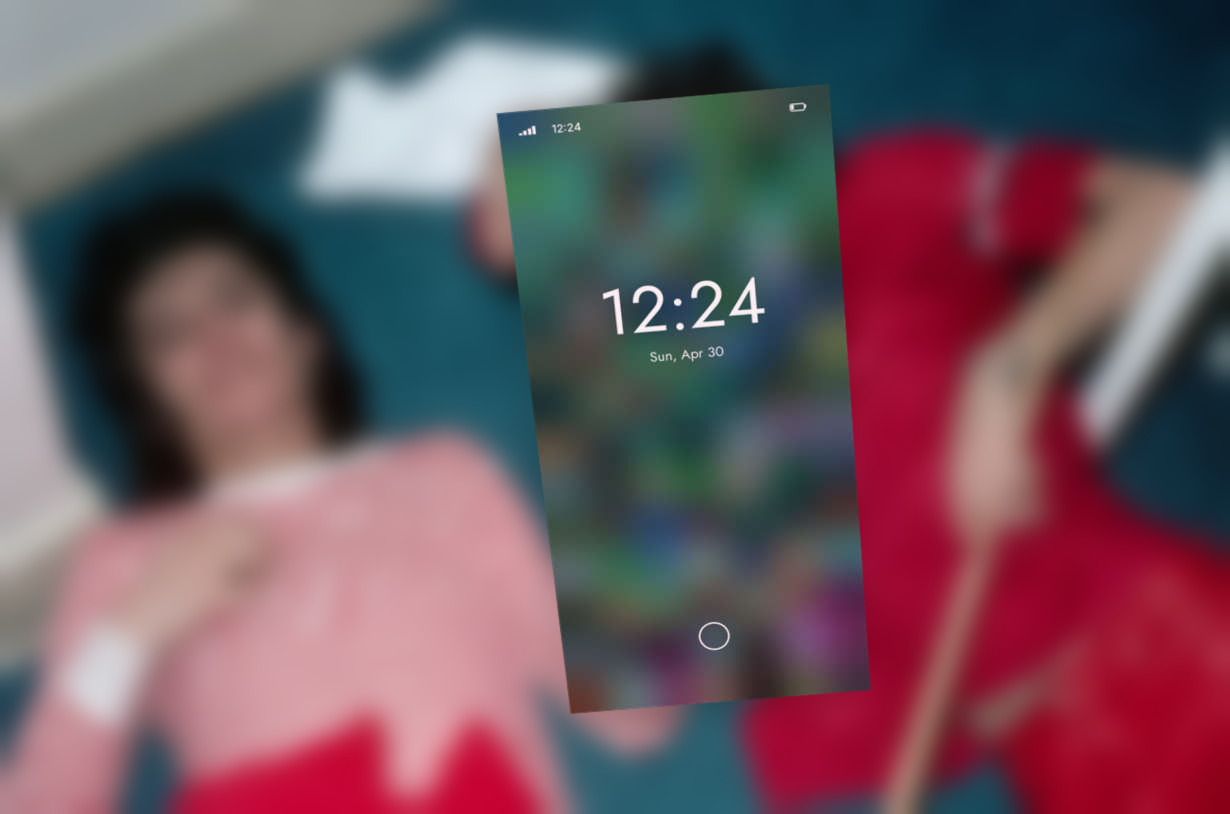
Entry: h=12 m=24
